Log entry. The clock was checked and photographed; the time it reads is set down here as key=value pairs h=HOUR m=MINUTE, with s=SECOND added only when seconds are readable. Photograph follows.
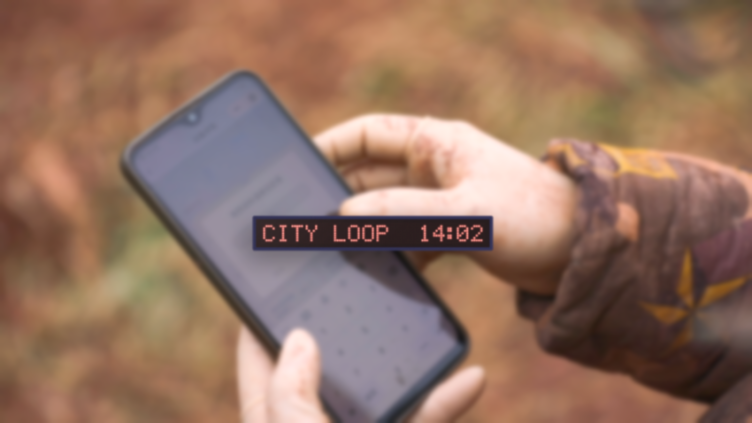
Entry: h=14 m=2
